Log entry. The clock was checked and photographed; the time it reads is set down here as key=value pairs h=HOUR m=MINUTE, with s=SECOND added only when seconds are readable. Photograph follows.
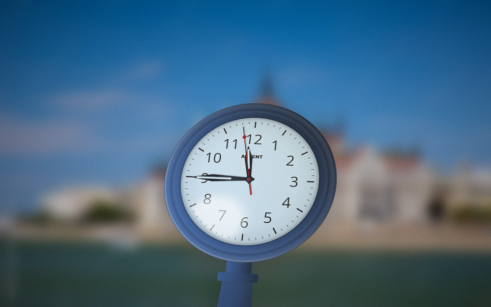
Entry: h=11 m=44 s=58
